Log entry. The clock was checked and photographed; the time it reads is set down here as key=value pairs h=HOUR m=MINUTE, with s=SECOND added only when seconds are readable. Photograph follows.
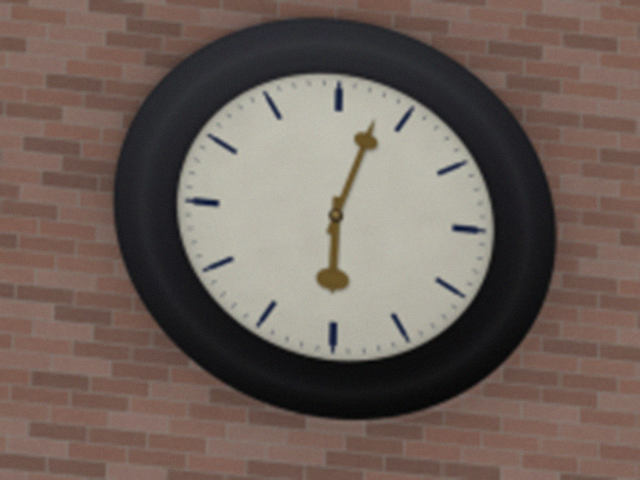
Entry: h=6 m=3
